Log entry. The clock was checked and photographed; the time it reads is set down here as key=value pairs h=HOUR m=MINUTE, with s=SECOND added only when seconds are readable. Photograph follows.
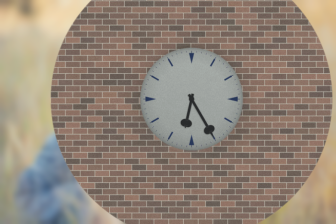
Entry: h=6 m=25
